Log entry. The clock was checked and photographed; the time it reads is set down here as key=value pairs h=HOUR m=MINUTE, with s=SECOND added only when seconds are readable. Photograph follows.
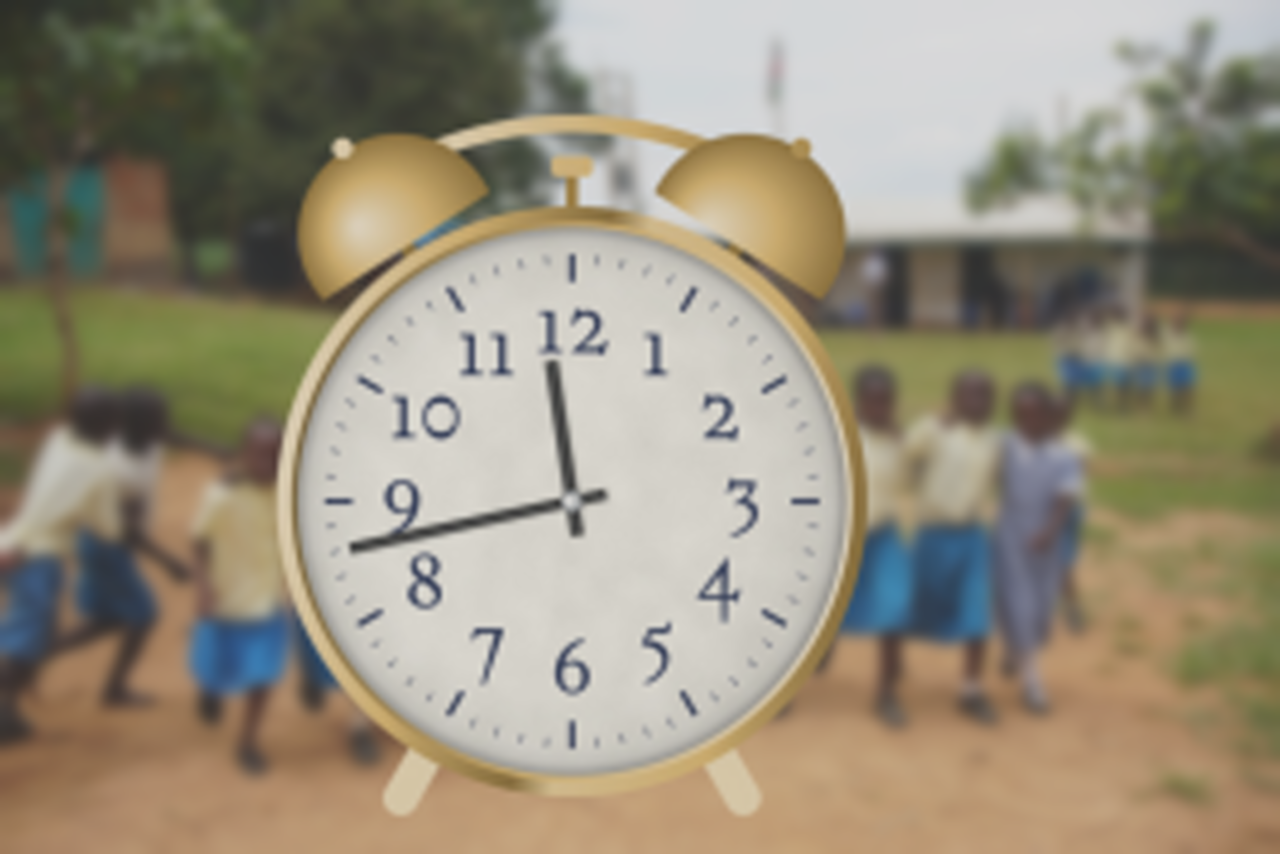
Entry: h=11 m=43
